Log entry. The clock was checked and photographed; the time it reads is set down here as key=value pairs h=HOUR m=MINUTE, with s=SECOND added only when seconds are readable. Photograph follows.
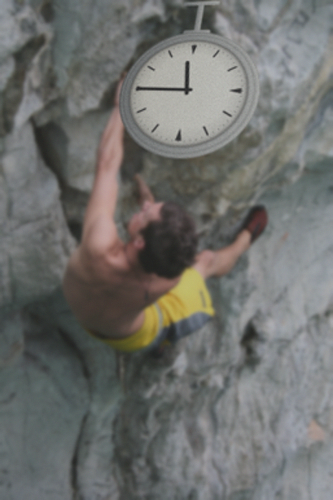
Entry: h=11 m=45
